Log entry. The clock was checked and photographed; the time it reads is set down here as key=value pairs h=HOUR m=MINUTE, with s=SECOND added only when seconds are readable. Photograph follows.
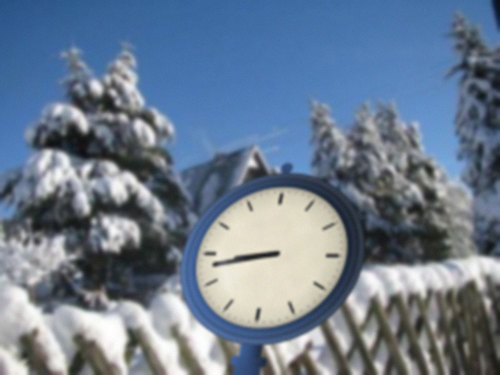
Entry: h=8 m=43
